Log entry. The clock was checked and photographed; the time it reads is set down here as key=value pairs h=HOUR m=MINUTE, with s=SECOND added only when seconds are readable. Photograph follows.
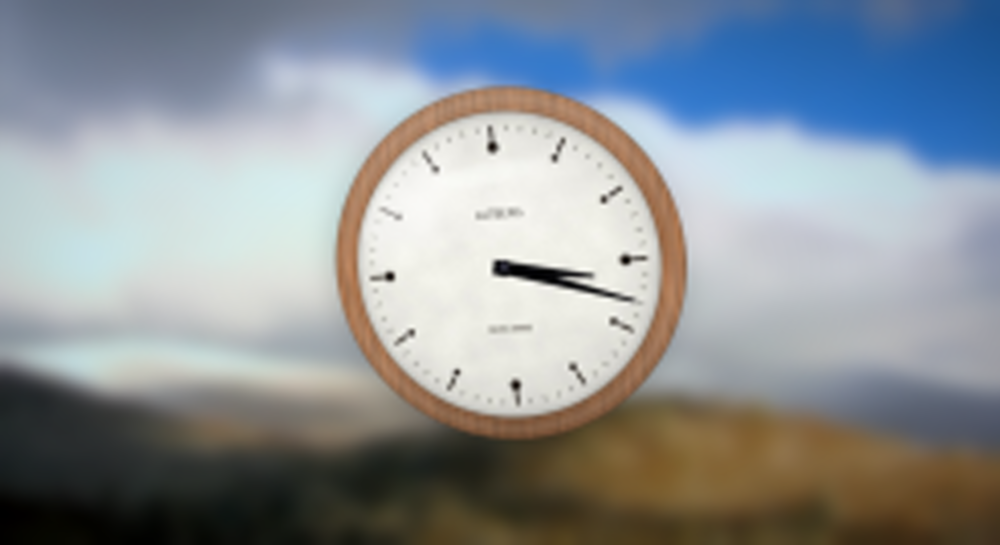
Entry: h=3 m=18
